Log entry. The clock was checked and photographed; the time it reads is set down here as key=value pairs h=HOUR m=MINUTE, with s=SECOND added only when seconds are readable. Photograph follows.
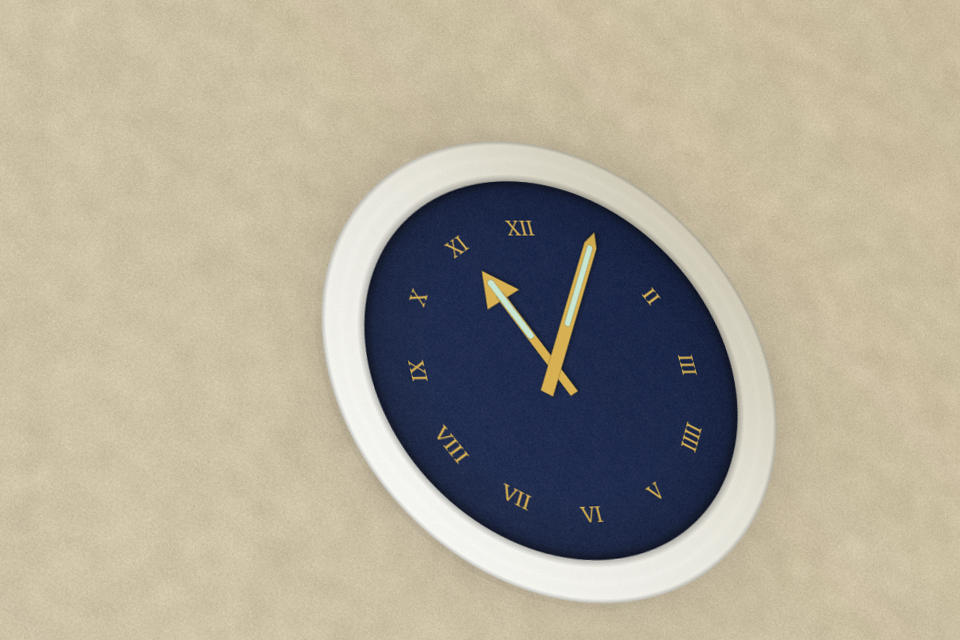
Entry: h=11 m=5
